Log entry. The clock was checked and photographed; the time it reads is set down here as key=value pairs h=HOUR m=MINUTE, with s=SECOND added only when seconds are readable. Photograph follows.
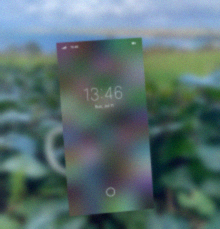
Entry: h=13 m=46
